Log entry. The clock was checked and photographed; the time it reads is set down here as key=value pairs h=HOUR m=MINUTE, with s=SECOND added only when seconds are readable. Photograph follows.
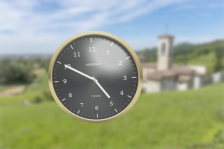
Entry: h=4 m=50
